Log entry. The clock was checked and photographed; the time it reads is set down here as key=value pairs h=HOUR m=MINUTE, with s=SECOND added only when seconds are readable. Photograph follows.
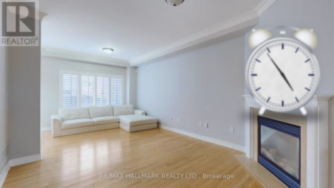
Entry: h=4 m=54
